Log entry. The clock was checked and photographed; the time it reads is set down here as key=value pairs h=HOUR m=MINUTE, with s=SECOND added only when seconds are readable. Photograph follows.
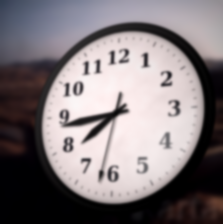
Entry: h=7 m=43 s=32
